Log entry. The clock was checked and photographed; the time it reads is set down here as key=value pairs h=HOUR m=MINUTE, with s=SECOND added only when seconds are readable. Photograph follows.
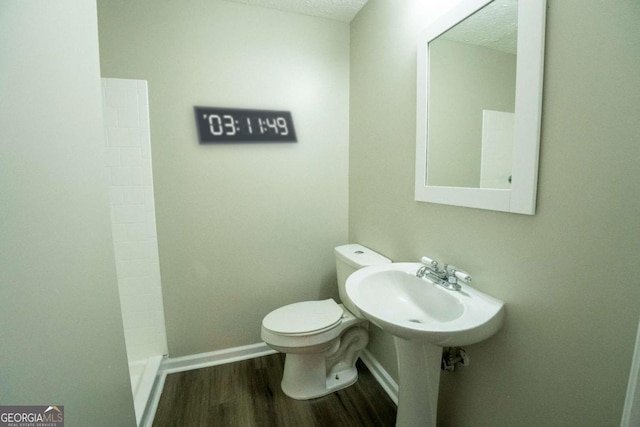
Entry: h=3 m=11 s=49
